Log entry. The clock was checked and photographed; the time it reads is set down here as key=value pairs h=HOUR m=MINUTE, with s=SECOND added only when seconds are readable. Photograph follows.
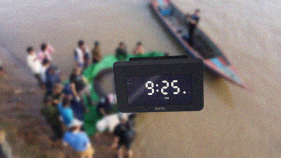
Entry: h=9 m=25
